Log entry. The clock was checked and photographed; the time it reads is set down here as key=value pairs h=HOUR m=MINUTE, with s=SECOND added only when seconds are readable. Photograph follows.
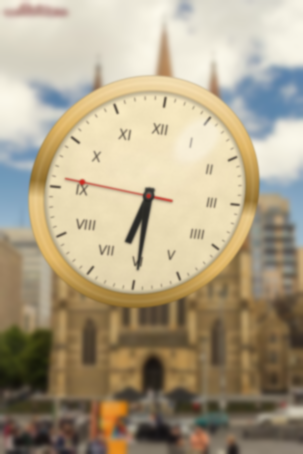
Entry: h=6 m=29 s=46
